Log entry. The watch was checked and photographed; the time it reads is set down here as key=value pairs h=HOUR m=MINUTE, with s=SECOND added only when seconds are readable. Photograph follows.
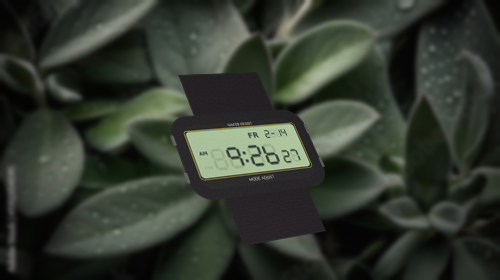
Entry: h=9 m=26 s=27
